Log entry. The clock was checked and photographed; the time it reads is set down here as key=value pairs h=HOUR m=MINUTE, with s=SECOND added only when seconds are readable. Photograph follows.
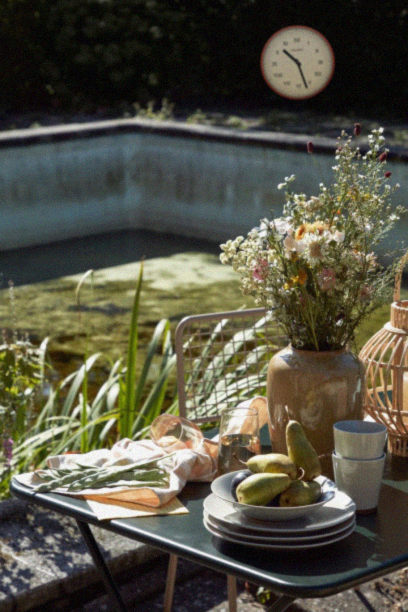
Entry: h=10 m=27
